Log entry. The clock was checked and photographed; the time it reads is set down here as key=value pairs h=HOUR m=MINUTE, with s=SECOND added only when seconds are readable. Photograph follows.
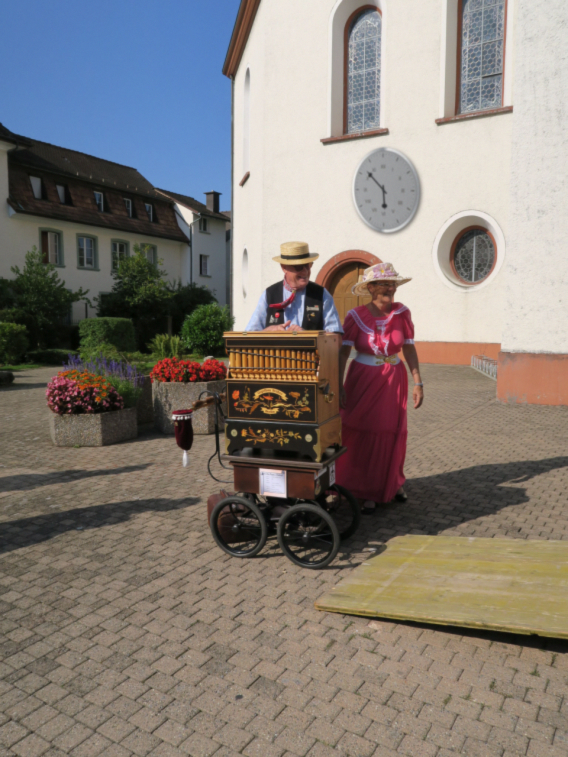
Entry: h=5 m=52
